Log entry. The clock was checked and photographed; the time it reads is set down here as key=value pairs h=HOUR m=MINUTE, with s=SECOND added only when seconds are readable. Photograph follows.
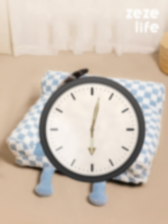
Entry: h=6 m=2
